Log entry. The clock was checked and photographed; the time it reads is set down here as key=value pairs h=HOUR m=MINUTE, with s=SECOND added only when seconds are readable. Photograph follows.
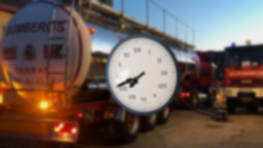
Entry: h=7 m=42
